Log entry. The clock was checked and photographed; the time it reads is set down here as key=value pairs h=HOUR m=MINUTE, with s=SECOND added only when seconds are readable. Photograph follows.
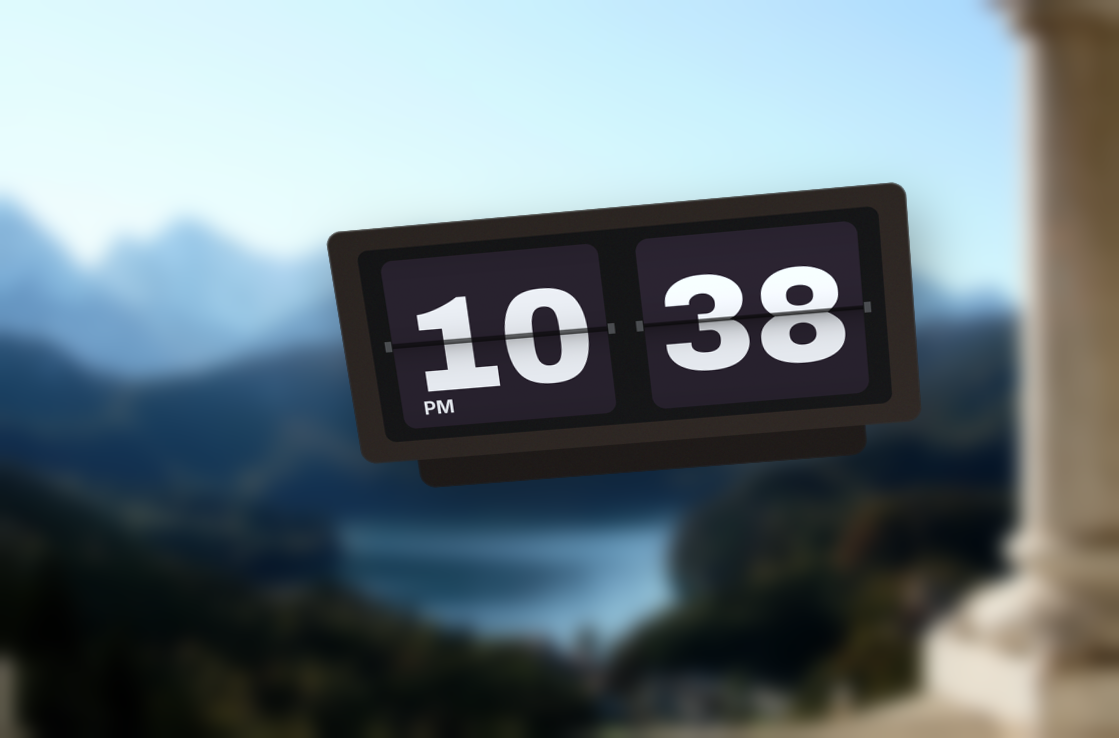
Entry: h=10 m=38
